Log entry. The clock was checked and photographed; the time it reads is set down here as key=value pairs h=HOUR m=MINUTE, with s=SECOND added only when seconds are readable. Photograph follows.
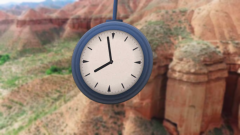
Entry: h=7 m=58
